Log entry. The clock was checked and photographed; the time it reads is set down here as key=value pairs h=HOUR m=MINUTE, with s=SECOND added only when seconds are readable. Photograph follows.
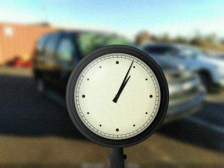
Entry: h=1 m=4
